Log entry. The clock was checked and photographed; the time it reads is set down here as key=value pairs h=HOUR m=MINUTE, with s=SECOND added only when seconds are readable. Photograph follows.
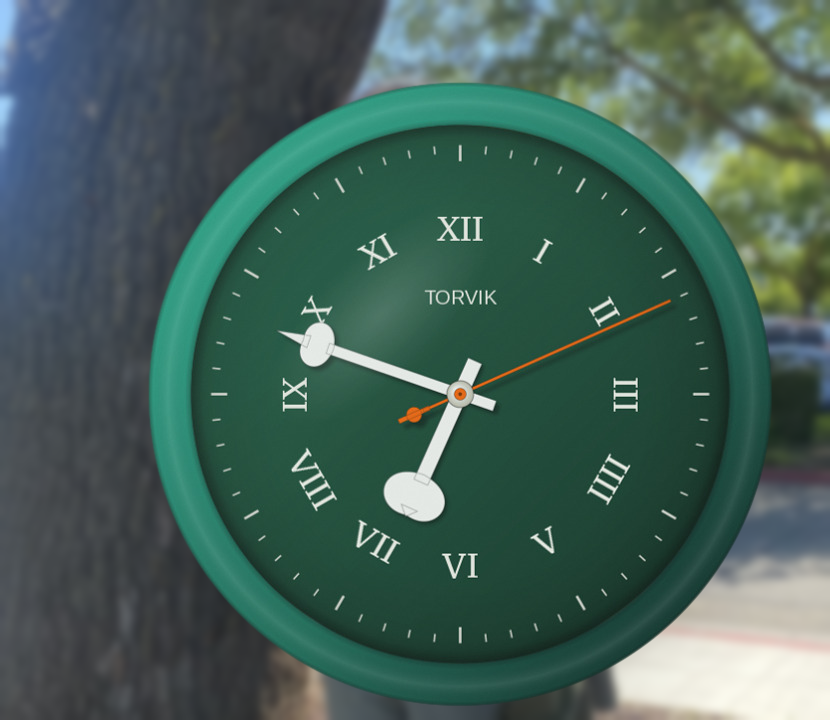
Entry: h=6 m=48 s=11
